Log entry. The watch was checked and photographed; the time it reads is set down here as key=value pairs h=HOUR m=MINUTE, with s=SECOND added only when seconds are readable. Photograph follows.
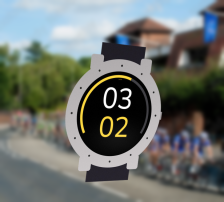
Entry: h=3 m=2
